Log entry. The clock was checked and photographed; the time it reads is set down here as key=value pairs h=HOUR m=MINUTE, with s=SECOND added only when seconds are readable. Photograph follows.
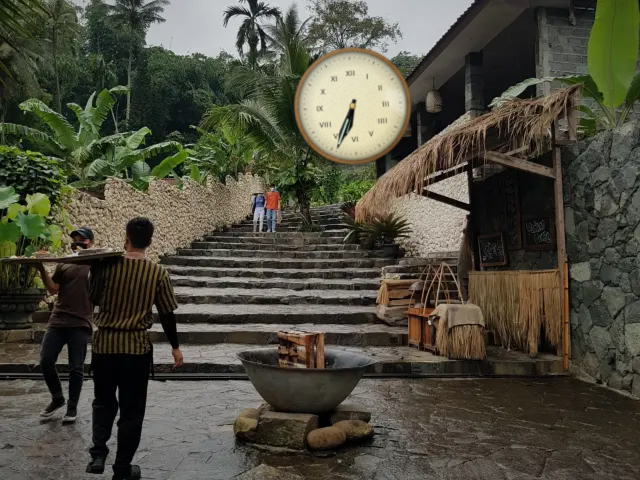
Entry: h=6 m=34
